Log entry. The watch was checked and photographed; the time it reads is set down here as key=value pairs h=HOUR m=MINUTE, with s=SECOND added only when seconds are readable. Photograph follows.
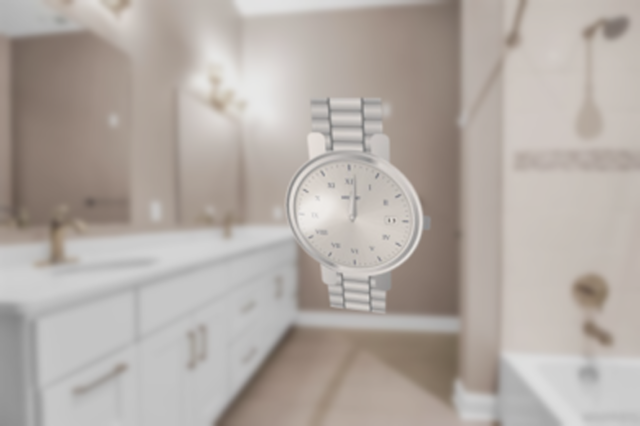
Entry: h=12 m=1
